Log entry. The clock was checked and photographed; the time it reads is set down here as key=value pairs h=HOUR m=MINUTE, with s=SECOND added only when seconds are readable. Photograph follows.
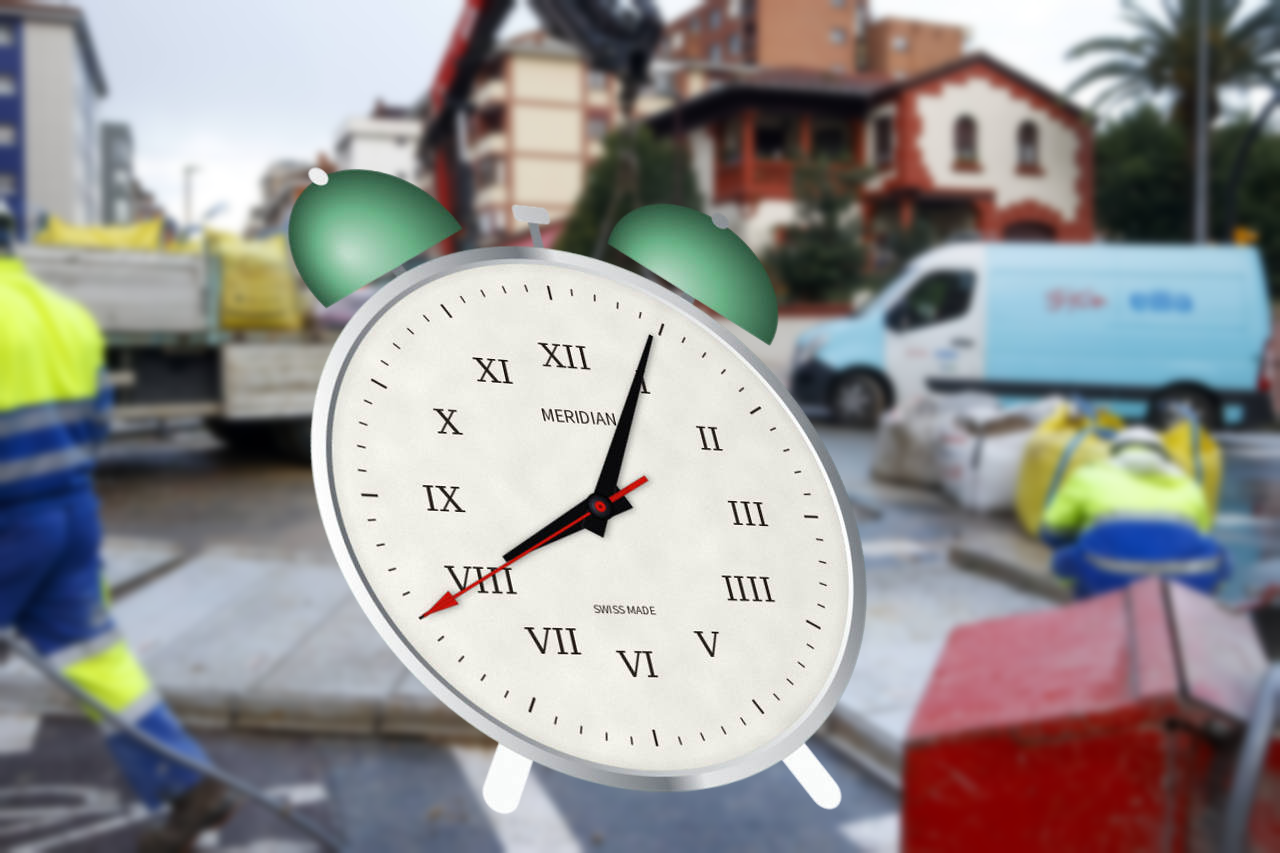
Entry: h=8 m=4 s=40
